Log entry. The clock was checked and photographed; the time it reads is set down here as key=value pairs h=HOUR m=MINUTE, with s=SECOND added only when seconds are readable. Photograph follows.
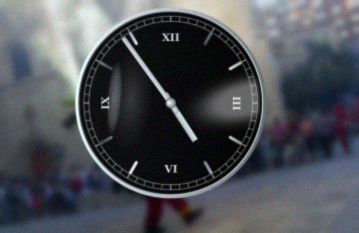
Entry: h=4 m=54
